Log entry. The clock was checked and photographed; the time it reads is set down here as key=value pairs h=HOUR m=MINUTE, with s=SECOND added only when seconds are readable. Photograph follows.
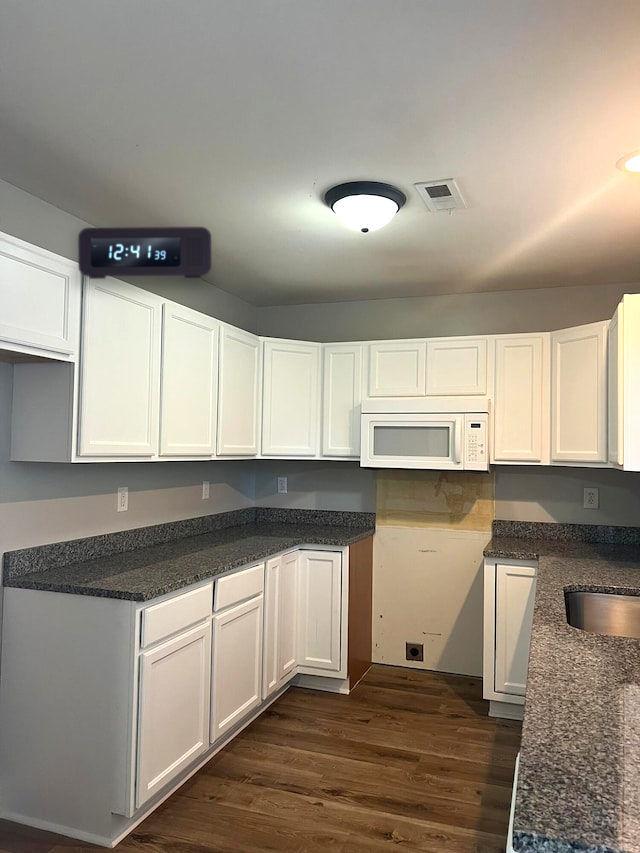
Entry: h=12 m=41
